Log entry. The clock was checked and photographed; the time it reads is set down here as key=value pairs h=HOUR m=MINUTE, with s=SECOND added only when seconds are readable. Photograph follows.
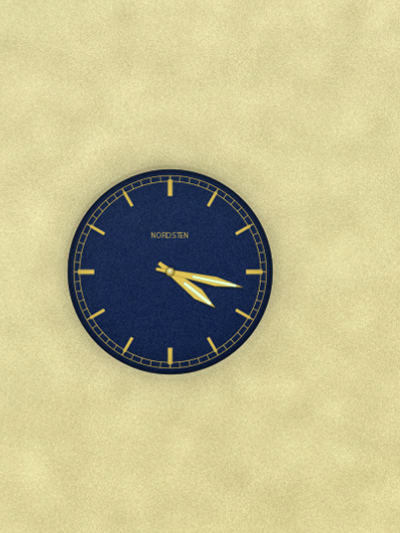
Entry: h=4 m=17
